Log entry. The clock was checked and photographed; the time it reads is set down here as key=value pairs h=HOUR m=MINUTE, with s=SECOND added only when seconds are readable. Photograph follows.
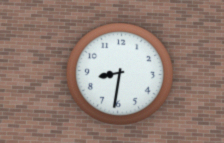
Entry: h=8 m=31
